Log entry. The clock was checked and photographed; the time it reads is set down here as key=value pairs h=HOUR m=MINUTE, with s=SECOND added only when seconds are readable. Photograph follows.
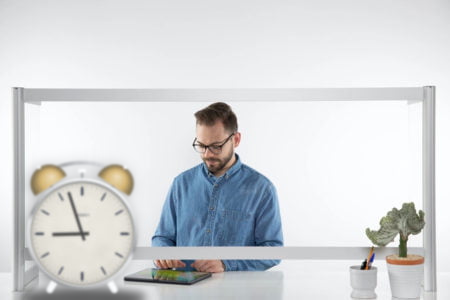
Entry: h=8 m=57
